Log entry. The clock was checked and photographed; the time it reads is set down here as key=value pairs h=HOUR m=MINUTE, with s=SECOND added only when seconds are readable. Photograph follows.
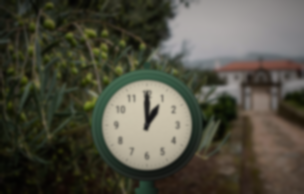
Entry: h=1 m=0
